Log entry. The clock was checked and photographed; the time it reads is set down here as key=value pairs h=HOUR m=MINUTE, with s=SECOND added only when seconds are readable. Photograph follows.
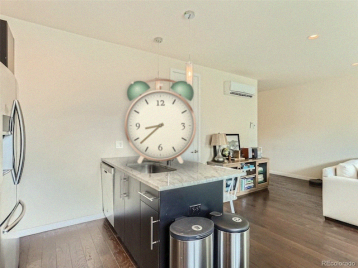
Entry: h=8 m=38
